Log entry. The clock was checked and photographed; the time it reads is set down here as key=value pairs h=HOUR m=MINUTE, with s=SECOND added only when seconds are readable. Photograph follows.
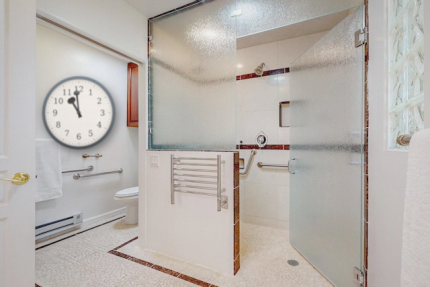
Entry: h=10 m=59
